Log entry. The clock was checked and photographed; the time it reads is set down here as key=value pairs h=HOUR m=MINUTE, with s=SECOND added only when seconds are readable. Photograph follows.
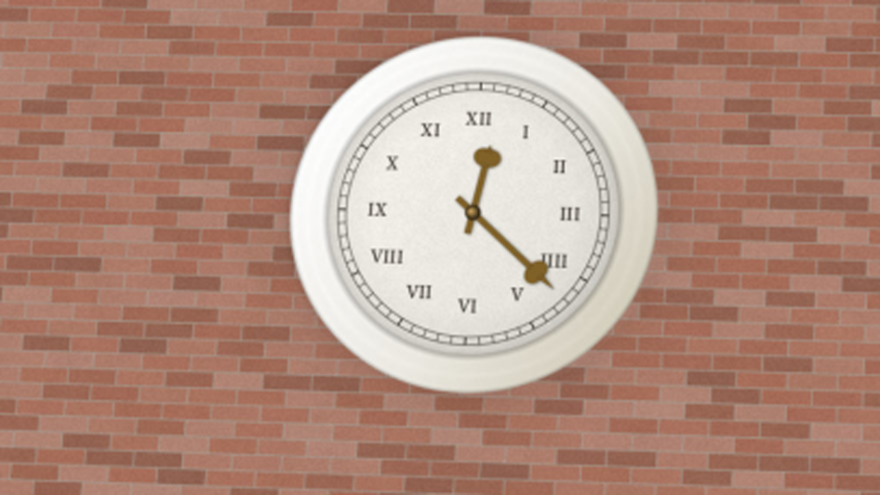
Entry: h=12 m=22
